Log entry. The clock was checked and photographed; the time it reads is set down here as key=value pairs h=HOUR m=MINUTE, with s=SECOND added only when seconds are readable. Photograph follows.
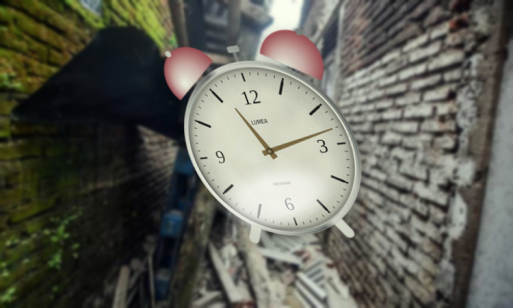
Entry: h=11 m=13
